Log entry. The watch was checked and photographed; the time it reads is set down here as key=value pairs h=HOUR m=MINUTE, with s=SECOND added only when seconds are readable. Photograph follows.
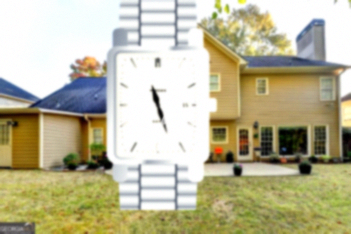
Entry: h=11 m=27
